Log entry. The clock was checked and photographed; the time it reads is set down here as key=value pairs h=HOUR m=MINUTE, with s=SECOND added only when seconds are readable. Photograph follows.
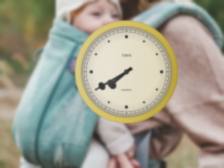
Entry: h=7 m=40
